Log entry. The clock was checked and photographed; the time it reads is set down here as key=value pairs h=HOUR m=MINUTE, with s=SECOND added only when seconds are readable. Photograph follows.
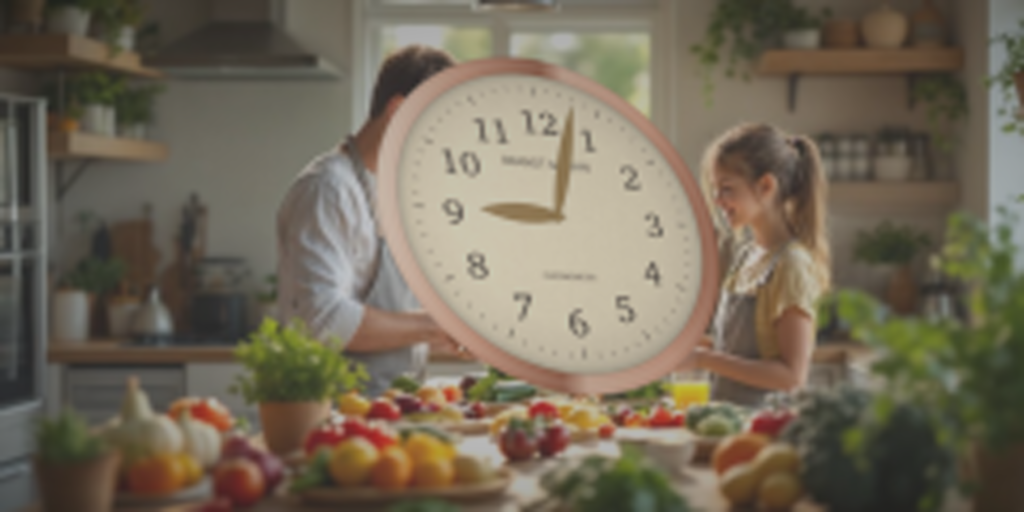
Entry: h=9 m=3
